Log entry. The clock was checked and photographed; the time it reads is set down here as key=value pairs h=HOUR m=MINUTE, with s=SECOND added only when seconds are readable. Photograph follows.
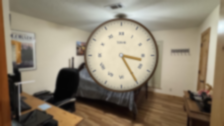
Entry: h=3 m=25
